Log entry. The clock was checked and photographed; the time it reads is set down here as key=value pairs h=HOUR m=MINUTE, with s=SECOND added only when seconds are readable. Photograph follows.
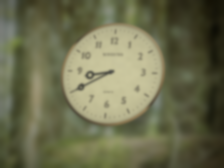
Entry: h=8 m=40
